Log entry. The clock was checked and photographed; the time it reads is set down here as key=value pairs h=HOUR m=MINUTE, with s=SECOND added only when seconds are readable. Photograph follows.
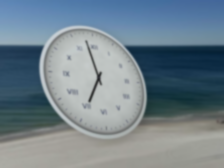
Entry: h=6 m=58
